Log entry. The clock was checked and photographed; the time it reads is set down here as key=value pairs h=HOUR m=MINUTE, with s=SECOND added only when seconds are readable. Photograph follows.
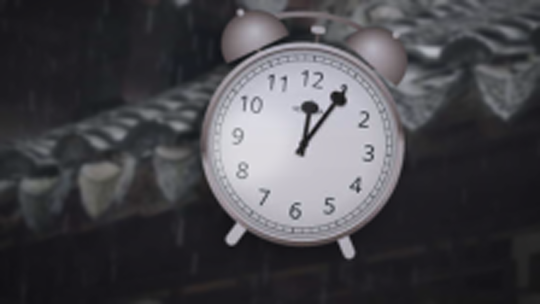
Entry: h=12 m=5
